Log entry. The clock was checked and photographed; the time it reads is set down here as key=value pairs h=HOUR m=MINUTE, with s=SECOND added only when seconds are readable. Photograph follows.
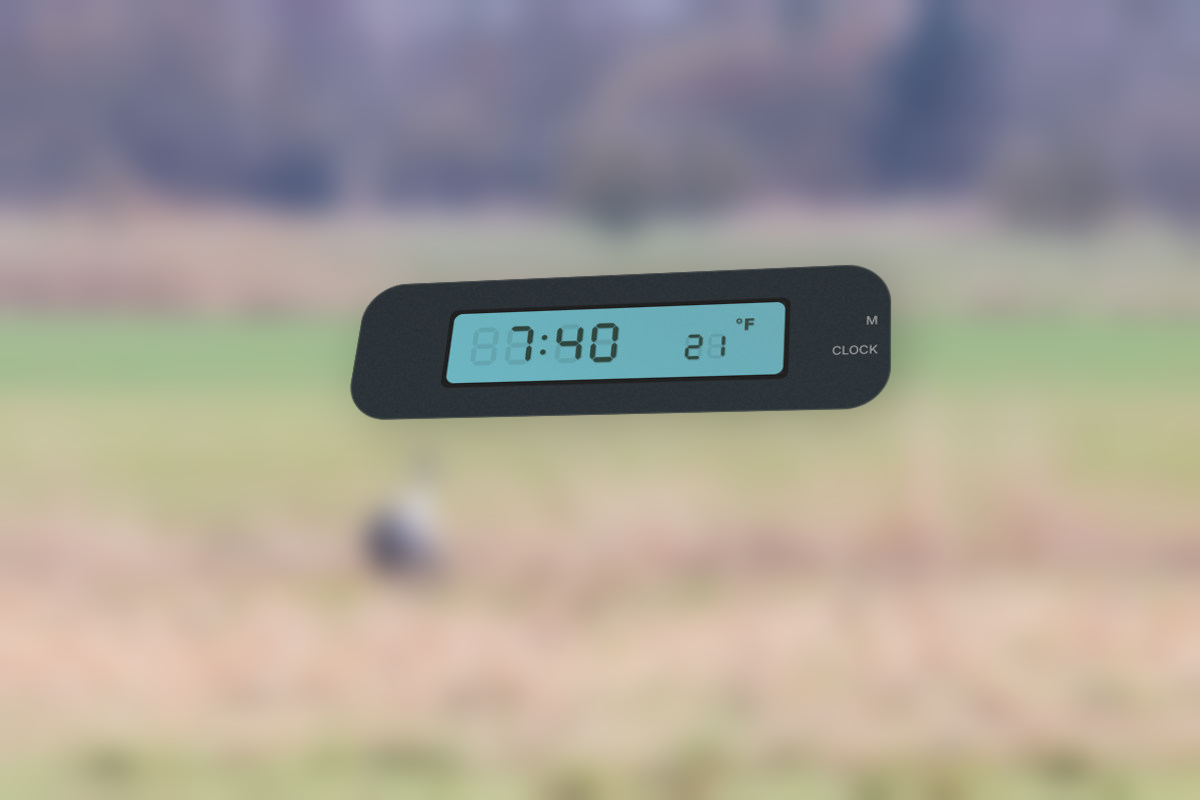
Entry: h=7 m=40
